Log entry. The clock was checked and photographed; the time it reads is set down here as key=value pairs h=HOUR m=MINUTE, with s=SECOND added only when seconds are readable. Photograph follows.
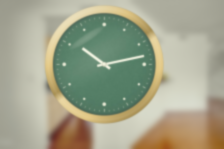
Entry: h=10 m=13
